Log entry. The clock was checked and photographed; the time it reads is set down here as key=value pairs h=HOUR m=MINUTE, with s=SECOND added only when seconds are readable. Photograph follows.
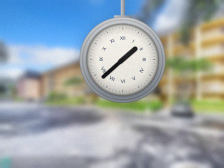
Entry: h=1 m=38
